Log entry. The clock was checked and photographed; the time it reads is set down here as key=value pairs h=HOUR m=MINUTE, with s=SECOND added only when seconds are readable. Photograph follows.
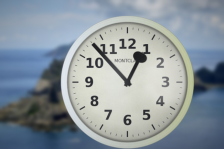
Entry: h=12 m=53
